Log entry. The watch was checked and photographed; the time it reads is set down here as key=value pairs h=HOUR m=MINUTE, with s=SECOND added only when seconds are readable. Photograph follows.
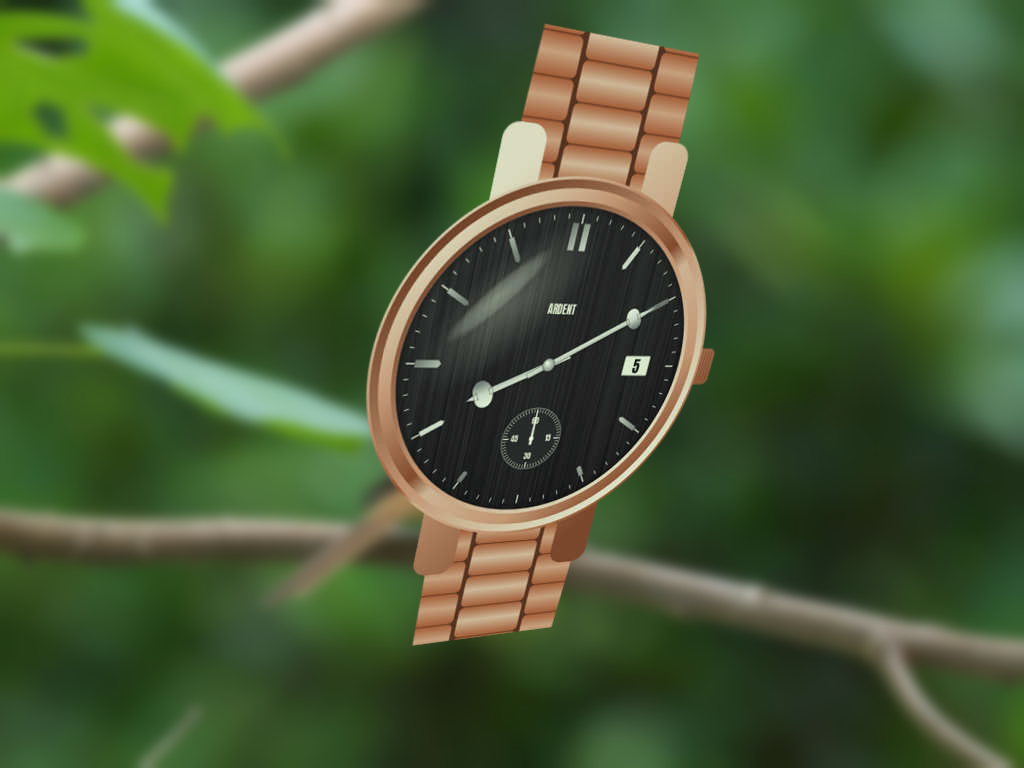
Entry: h=8 m=10
